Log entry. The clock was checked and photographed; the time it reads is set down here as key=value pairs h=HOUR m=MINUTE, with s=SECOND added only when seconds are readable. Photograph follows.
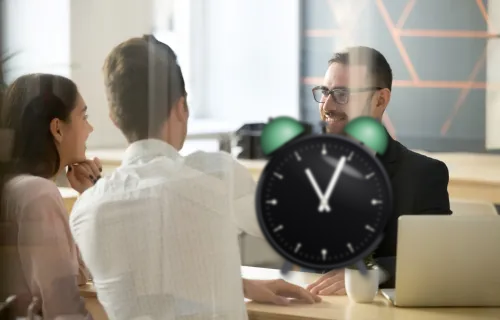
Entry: h=11 m=4
